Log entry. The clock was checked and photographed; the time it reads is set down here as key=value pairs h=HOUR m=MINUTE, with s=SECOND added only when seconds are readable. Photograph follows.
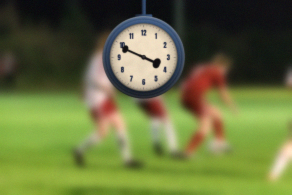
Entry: h=3 m=49
